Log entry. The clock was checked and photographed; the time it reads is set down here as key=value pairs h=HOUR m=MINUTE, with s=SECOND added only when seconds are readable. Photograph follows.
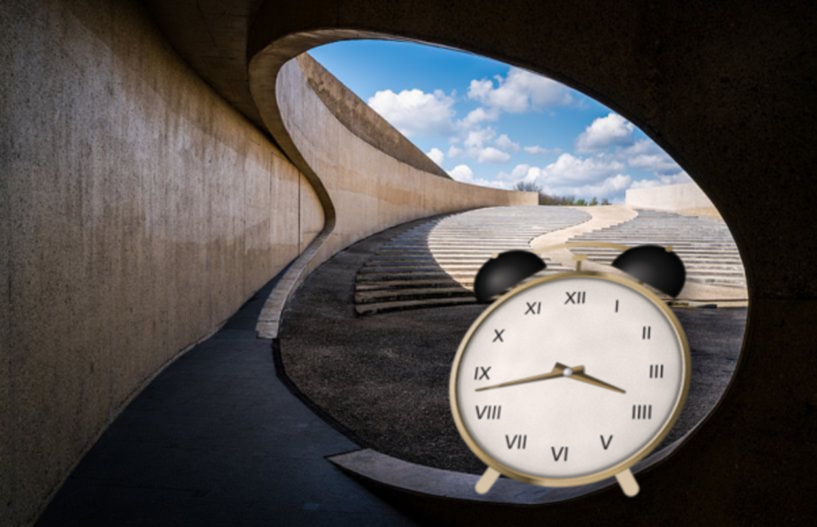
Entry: h=3 m=43
